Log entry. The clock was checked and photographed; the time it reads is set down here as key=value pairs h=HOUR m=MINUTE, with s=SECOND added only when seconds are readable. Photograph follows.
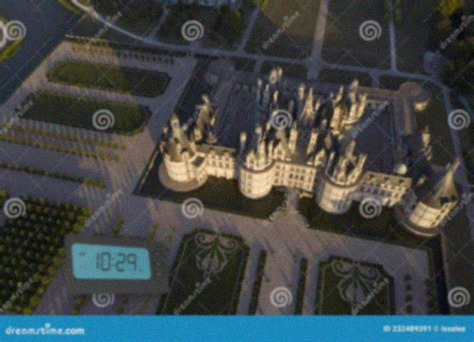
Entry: h=10 m=29
